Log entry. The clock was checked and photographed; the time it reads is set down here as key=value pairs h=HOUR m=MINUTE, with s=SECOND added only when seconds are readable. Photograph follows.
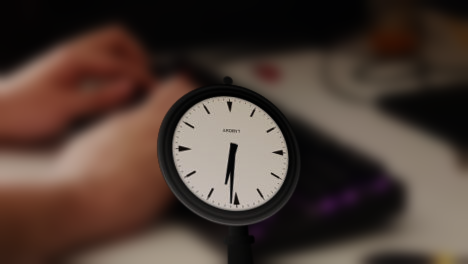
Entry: h=6 m=31
